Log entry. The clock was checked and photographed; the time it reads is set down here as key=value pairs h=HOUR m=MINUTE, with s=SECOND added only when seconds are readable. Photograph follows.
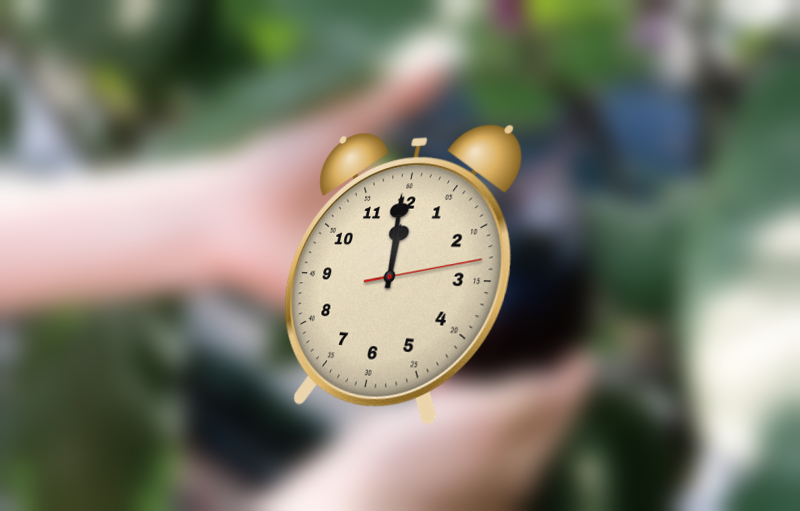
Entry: h=11 m=59 s=13
